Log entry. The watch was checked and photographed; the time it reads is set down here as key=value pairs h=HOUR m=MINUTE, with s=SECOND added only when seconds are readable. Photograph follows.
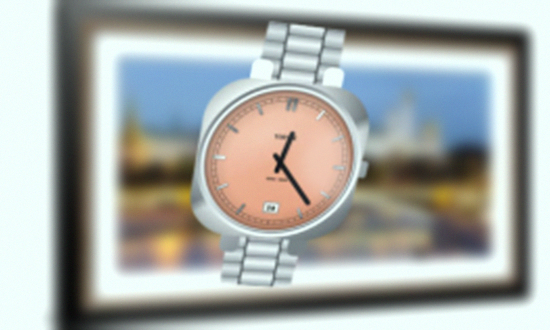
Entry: h=12 m=23
